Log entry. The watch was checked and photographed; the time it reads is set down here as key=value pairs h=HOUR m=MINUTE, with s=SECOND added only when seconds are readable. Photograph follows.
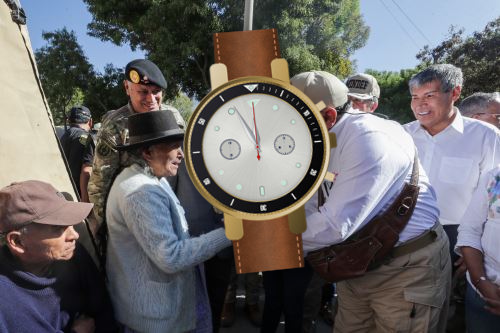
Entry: h=11 m=56
